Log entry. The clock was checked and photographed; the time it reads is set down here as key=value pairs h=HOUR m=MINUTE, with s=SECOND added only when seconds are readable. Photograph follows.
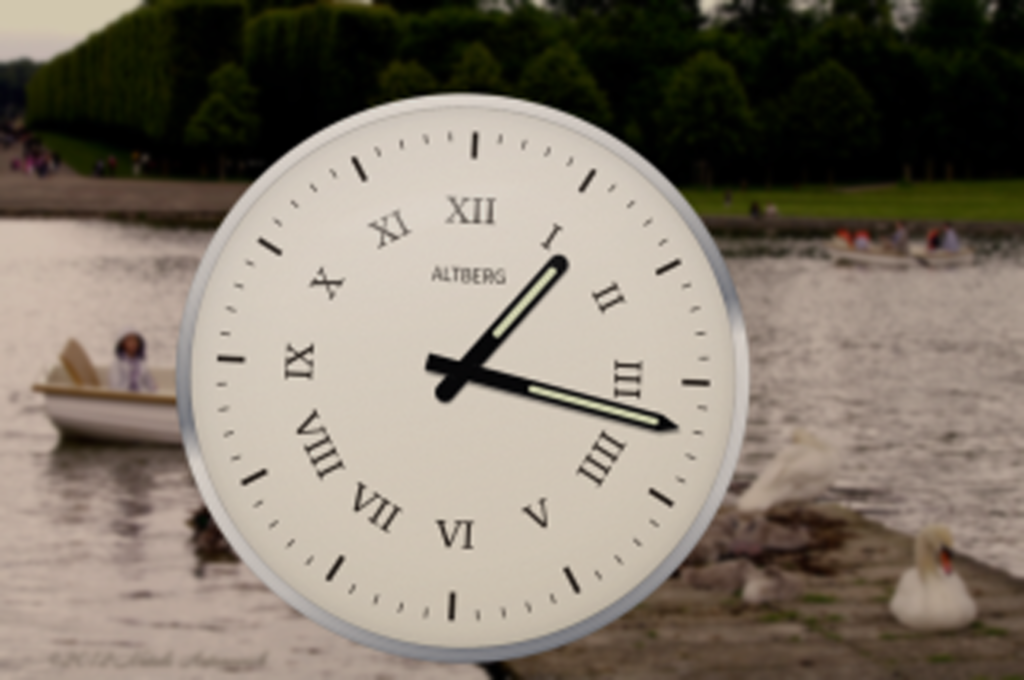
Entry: h=1 m=17
